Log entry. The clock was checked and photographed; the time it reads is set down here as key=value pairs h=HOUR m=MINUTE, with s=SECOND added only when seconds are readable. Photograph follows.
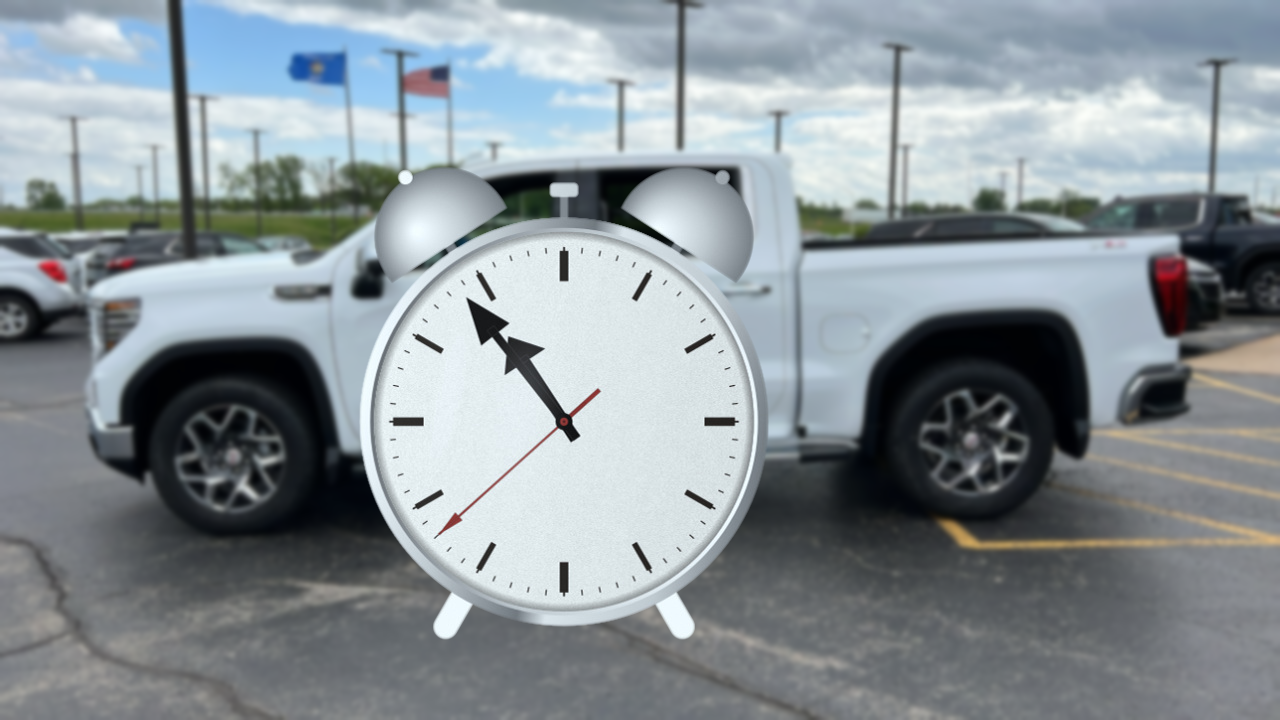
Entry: h=10 m=53 s=38
